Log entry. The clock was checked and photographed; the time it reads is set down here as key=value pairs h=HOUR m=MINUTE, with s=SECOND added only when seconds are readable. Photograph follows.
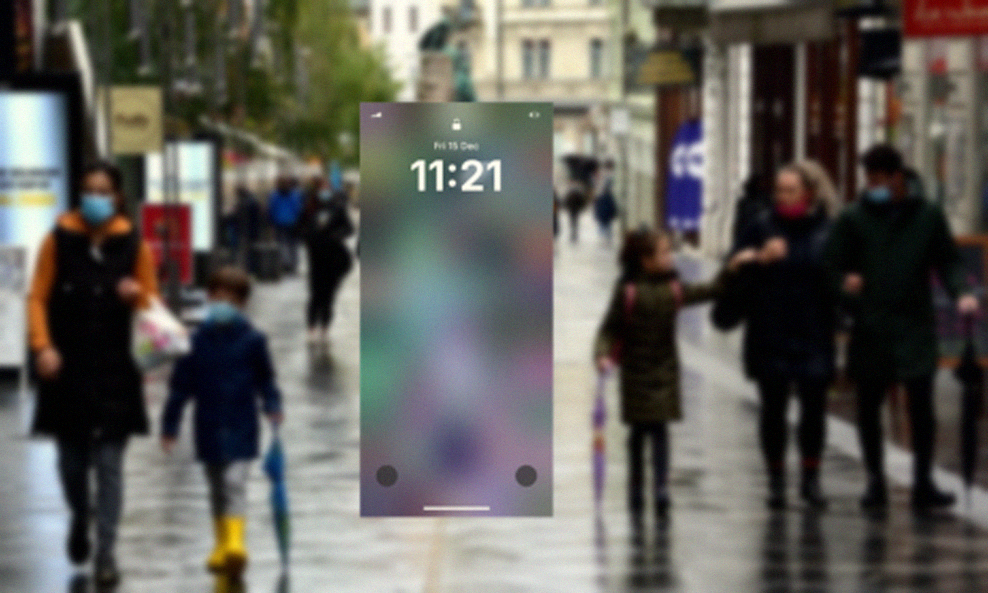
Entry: h=11 m=21
